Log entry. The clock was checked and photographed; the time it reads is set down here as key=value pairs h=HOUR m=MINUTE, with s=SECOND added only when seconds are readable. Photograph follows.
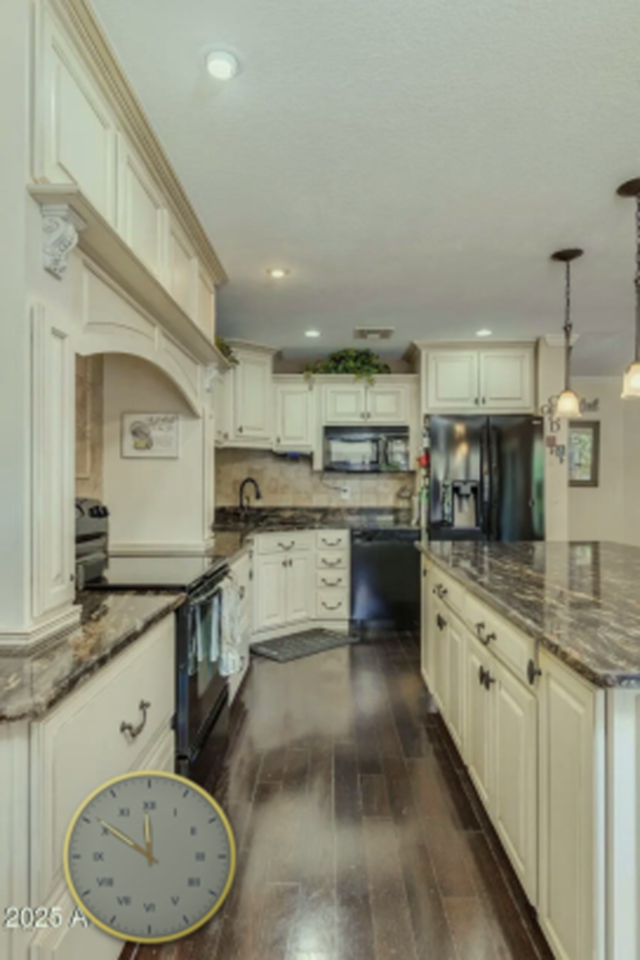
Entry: h=11 m=51
